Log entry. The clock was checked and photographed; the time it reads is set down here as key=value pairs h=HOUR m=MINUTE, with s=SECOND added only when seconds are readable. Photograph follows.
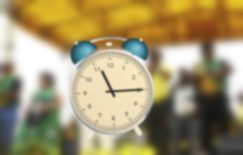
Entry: h=11 m=15
